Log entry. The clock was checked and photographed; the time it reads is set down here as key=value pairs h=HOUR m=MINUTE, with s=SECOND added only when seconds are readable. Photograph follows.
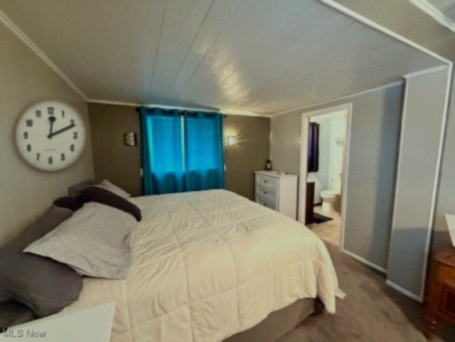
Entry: h=12 m=11
